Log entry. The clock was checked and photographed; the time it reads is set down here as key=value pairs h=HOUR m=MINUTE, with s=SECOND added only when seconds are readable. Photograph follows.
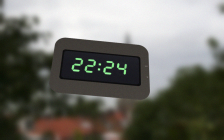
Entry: h=22 m=24
